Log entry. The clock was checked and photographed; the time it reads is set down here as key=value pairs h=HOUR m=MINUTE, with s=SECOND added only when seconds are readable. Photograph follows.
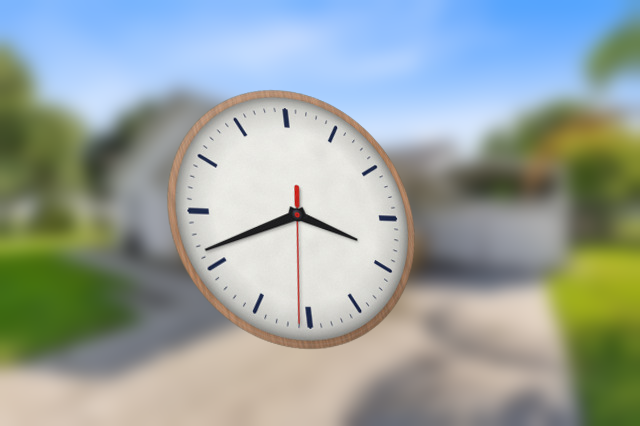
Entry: h=3 m=41 s=31
